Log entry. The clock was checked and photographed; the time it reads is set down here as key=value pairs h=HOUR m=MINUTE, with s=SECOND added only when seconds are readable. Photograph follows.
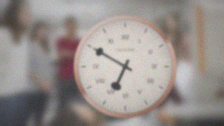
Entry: h=6 m=50
